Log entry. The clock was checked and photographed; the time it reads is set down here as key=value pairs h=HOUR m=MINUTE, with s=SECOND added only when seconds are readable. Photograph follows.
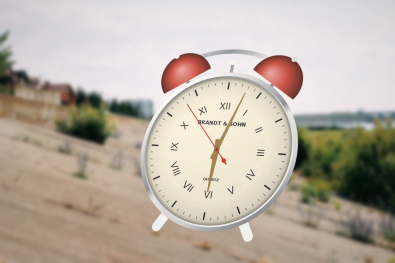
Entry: h=6 m=2 s=53
